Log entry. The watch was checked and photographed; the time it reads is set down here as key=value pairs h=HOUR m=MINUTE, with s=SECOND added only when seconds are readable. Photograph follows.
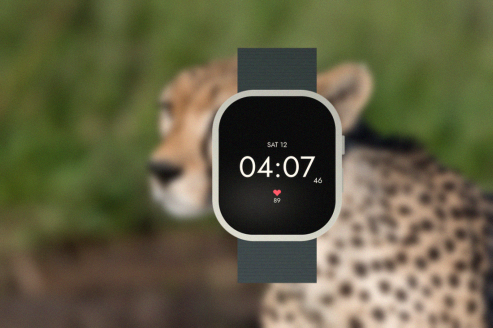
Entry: h=4 m=7 s=46
